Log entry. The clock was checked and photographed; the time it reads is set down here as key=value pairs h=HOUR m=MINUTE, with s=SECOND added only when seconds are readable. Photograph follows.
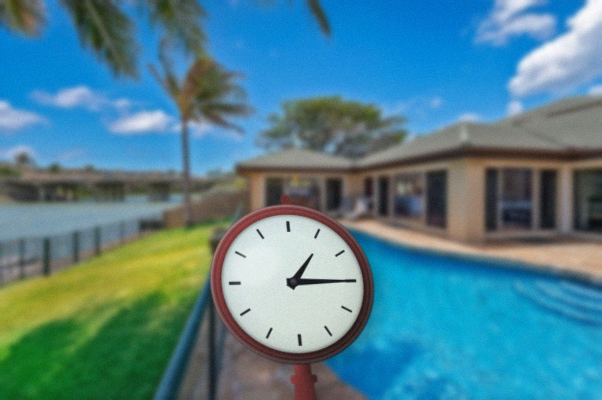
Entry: h=1 m=15
